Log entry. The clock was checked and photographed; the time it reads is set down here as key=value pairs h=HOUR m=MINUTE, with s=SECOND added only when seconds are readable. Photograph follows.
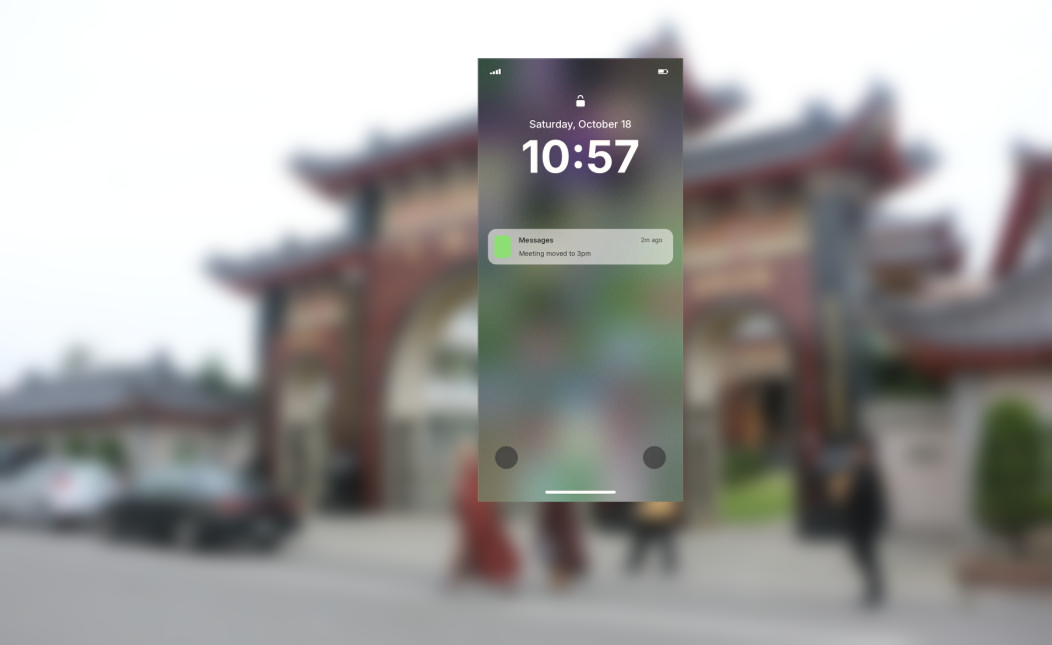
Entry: h=10 m=57
